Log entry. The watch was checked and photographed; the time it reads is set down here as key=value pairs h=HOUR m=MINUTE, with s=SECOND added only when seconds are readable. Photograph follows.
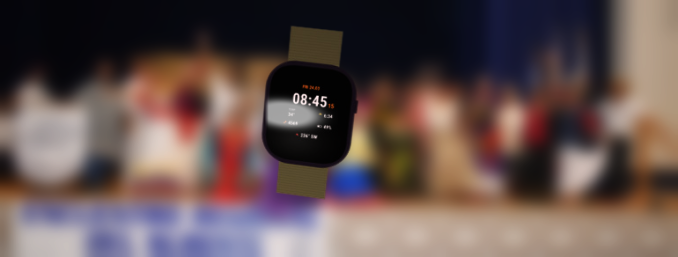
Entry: h=8 m=45
